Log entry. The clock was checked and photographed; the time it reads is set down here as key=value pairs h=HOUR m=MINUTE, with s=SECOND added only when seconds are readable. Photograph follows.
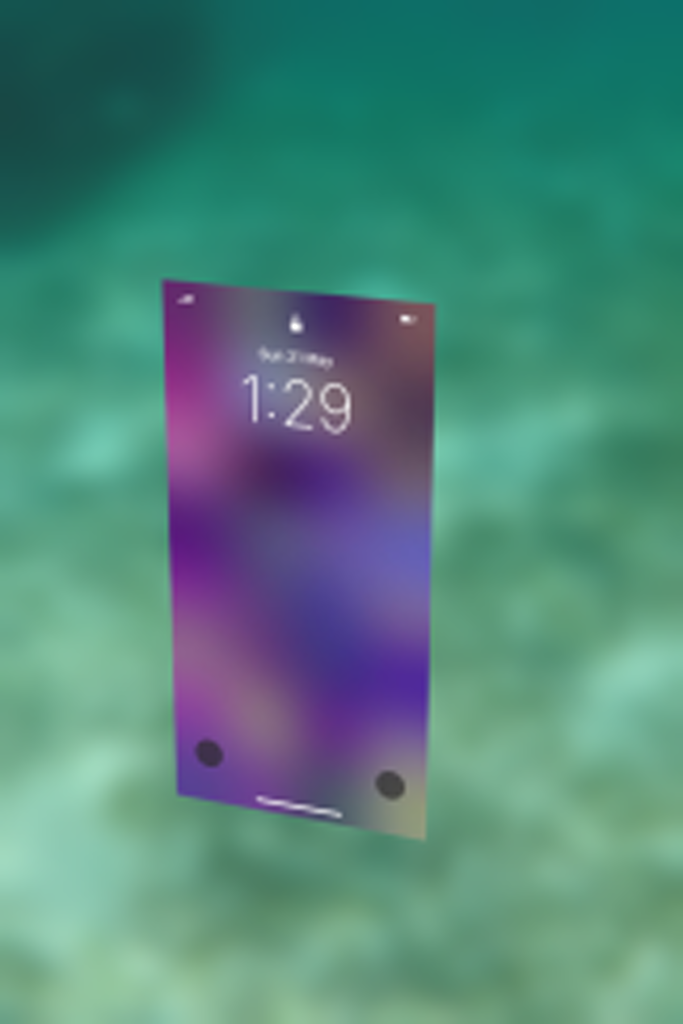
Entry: h=1 m=29
